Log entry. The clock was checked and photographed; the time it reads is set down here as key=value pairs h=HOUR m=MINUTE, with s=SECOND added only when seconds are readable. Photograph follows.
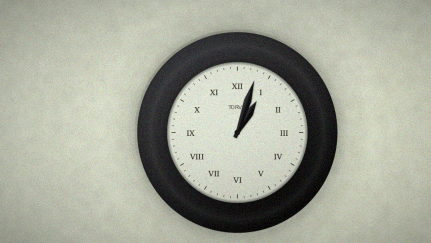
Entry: h=1 m=3
